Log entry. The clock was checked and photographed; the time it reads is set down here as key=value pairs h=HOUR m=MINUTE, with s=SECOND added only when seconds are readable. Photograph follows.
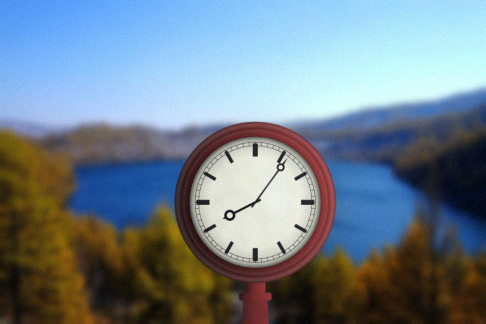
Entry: h=8 m=6
